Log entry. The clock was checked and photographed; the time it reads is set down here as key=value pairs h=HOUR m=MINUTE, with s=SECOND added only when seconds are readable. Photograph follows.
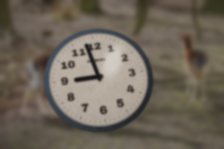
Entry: h=8 m=58
